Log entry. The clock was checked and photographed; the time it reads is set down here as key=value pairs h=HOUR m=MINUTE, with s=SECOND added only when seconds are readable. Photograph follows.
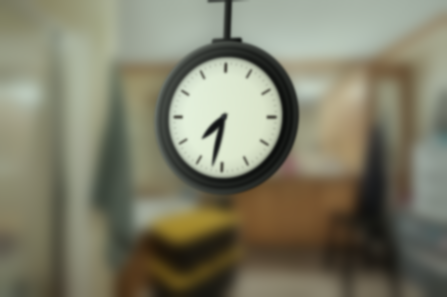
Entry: h=7 m=32
